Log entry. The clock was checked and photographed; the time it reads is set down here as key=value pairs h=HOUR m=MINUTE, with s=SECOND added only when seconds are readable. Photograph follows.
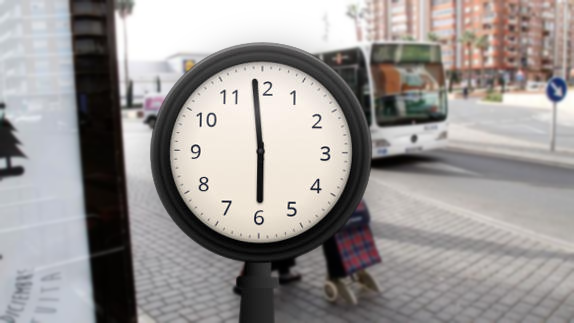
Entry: h=5 m=59
